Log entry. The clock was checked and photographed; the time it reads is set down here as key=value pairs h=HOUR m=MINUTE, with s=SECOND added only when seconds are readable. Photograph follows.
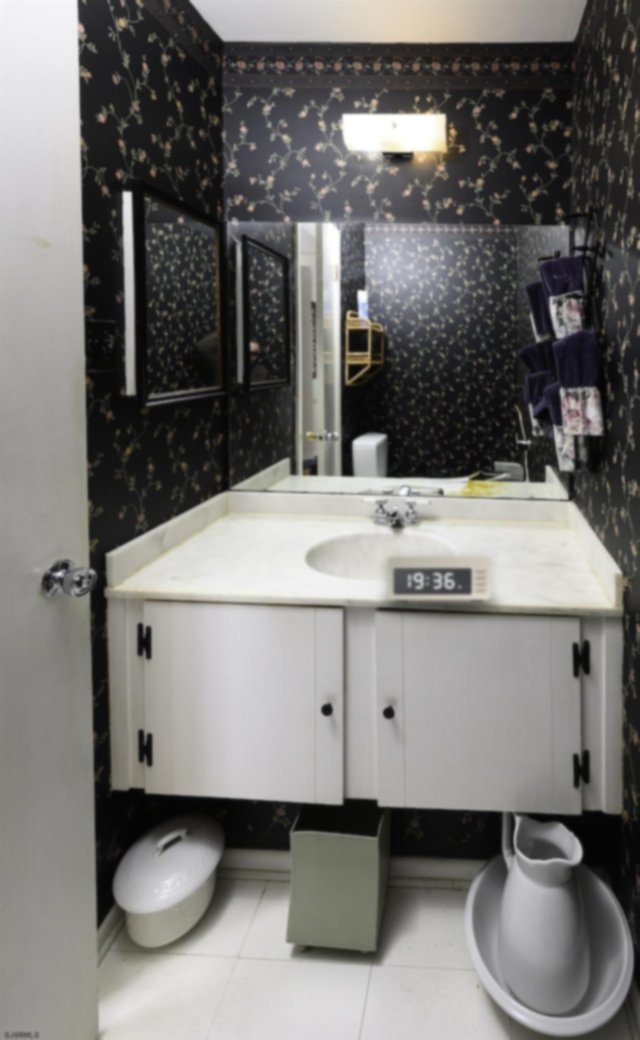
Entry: h=19 m=36
